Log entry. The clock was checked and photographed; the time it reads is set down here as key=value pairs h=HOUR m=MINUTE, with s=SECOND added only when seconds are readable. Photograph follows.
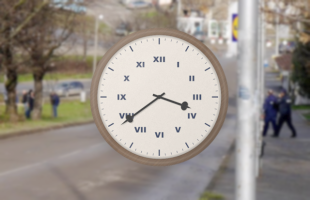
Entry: h=3 m=39
